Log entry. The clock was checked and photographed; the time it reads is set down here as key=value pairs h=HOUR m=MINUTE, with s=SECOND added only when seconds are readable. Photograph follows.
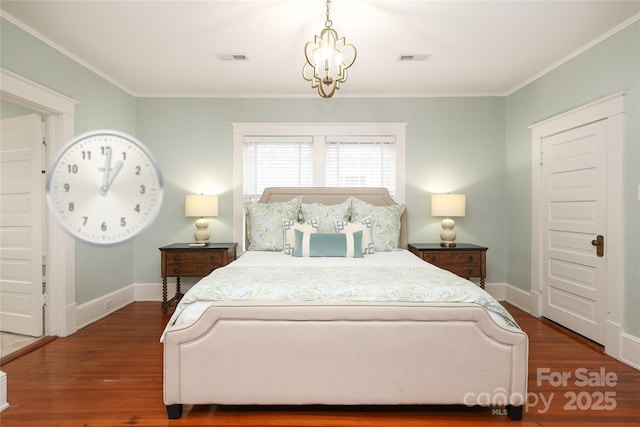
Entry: h=1 m=1
